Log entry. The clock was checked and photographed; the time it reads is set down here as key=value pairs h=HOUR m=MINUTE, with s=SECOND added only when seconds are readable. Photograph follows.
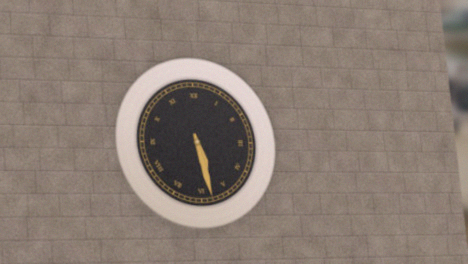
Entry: h=5 m=28
